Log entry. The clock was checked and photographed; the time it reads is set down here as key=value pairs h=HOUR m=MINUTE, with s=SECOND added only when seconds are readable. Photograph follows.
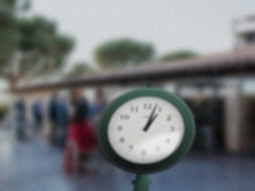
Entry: h=1 m=3
